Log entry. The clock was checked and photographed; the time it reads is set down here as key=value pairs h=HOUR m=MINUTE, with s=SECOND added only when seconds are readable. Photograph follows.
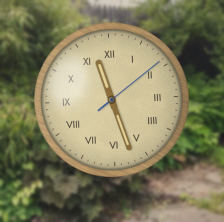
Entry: h=11 m=27 s=9
